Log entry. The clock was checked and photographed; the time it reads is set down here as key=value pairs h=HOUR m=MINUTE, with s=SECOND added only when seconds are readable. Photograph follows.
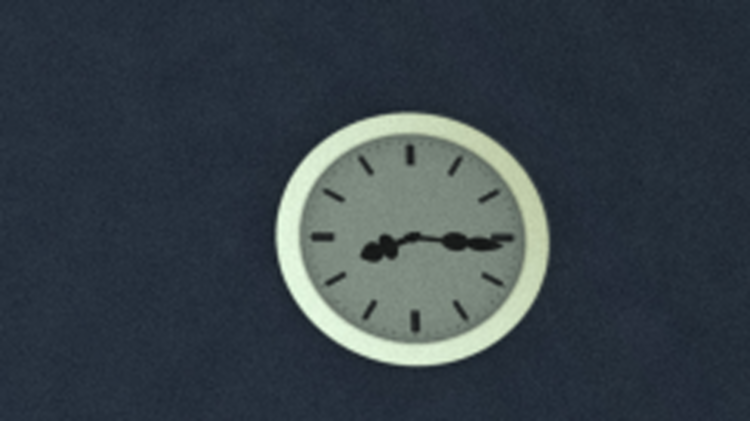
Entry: h=8 m=16
